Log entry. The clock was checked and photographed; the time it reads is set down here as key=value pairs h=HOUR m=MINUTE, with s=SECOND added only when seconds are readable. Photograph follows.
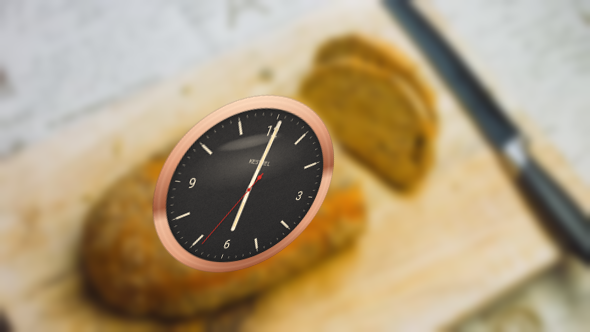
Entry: h=6 m=0 s=34
